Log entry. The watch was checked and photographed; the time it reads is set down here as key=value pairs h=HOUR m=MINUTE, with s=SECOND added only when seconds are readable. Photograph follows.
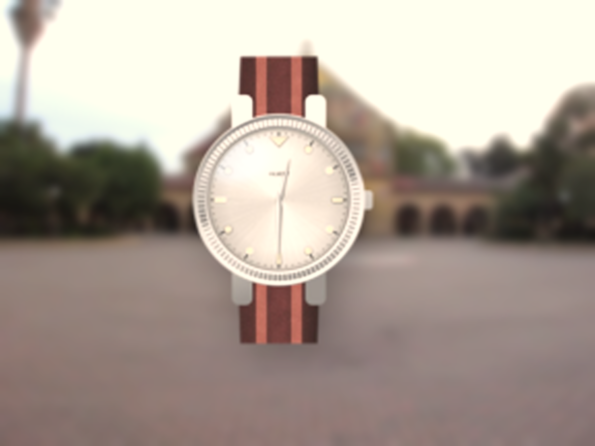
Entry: h=12 m=30
